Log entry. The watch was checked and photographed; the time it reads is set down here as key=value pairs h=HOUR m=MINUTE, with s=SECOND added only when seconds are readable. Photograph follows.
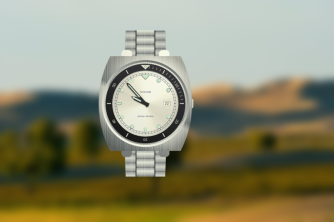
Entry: h=9 m=53
